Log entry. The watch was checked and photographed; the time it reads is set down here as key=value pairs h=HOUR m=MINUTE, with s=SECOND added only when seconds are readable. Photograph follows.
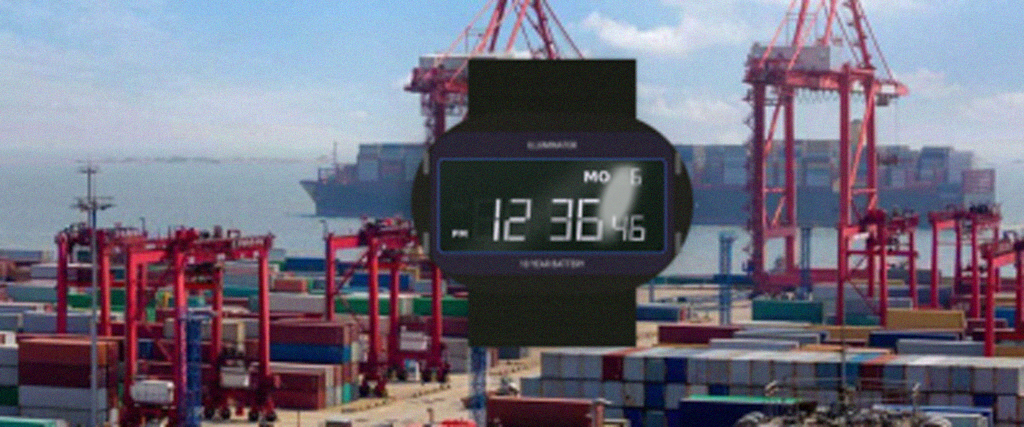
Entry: h=12 m=36 s=46
